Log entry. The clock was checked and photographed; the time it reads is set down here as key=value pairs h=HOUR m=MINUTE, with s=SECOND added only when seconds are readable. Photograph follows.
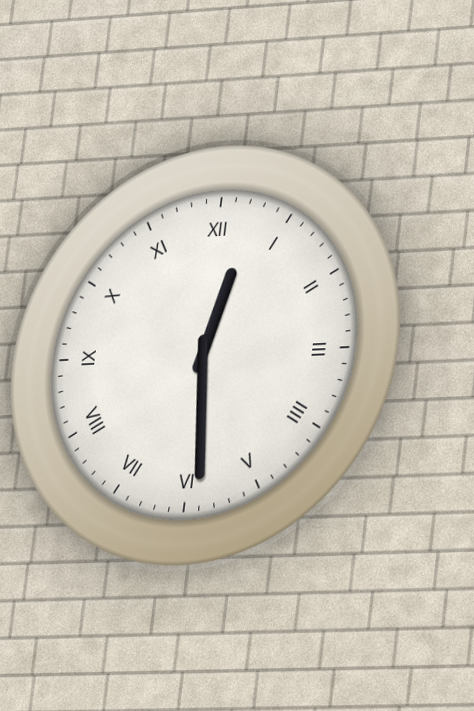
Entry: h=12 m=29
